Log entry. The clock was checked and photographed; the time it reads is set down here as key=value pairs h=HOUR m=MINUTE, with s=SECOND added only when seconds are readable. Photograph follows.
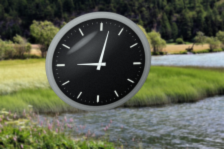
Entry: h=9 m=2
